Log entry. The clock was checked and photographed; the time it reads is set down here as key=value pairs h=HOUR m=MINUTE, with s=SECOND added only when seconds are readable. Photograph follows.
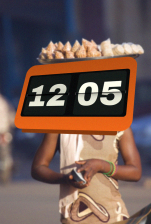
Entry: h=12 m=5
